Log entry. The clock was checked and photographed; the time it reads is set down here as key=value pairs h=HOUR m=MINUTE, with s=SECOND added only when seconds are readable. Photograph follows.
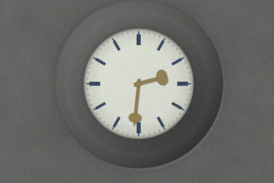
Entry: h=2 m=31
